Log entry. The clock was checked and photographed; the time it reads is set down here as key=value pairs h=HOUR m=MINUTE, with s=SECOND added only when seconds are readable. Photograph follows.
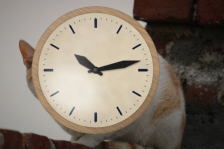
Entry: h=10 m=13
